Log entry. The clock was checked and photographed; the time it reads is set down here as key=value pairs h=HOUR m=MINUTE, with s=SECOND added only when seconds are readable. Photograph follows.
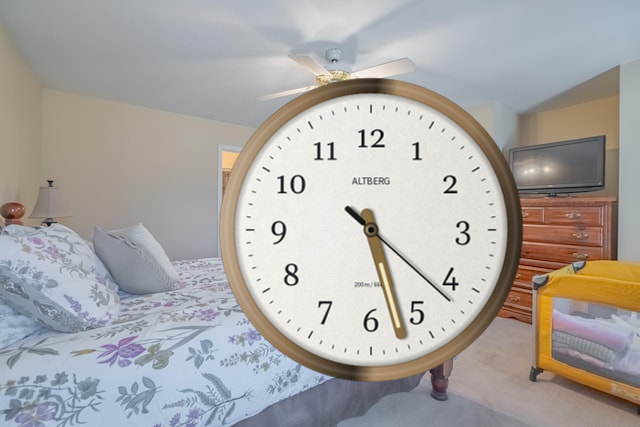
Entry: h=5 m=27 s=22
